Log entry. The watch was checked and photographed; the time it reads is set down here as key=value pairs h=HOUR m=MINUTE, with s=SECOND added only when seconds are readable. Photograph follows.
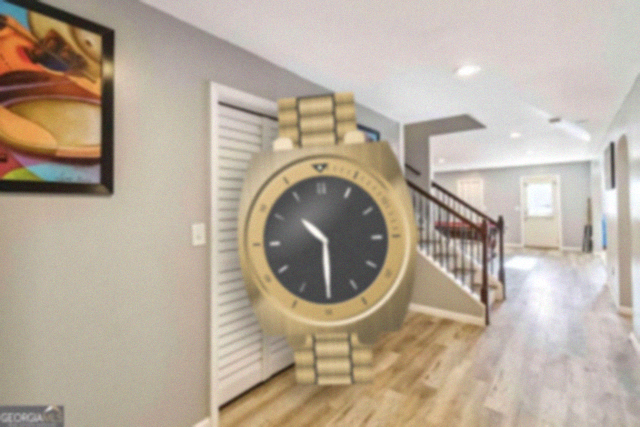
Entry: h=10 m=30
